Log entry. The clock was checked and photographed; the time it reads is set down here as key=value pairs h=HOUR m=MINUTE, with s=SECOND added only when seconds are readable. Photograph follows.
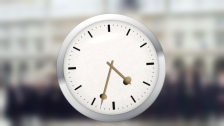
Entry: h=4 m=33
